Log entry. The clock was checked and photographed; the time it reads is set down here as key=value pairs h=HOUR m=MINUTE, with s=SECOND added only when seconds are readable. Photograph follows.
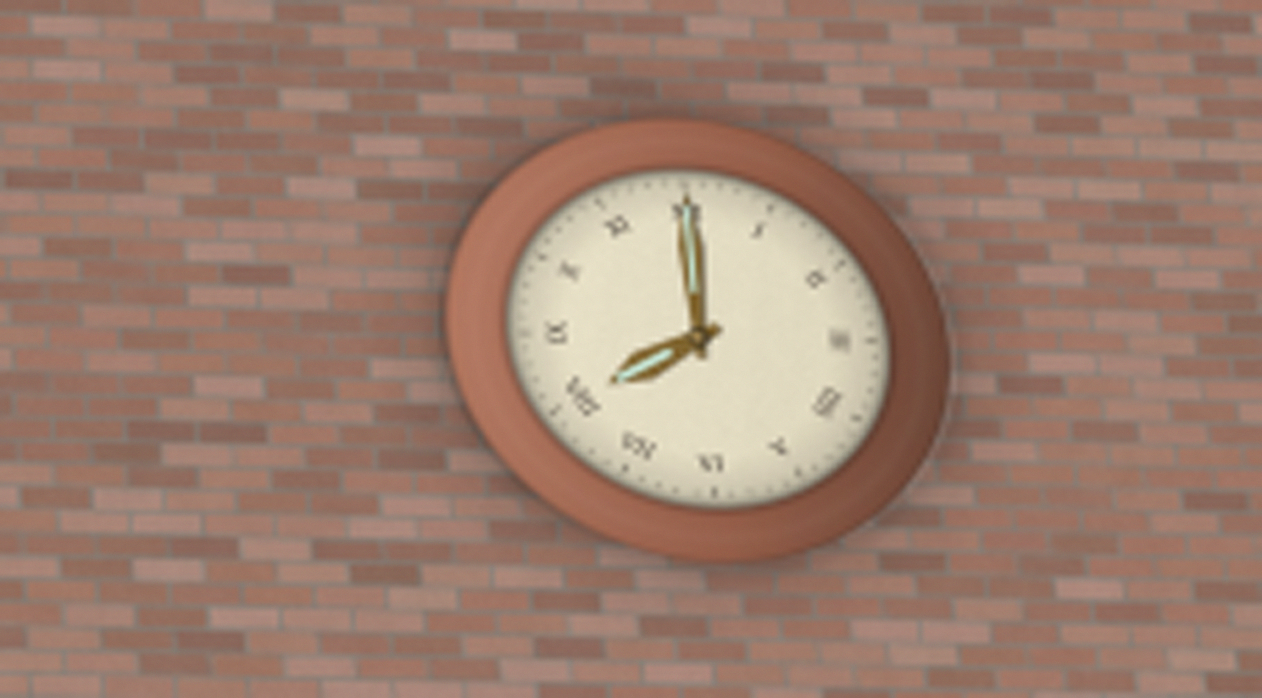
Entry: h=8 m=0
